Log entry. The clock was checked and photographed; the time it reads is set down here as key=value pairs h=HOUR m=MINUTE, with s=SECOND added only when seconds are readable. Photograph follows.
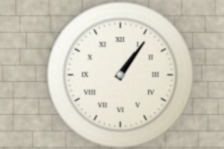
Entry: h=1 m=6
